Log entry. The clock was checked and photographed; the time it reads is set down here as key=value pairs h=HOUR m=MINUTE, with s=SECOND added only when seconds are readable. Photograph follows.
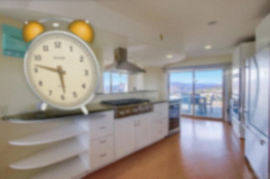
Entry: h=5 m=47
